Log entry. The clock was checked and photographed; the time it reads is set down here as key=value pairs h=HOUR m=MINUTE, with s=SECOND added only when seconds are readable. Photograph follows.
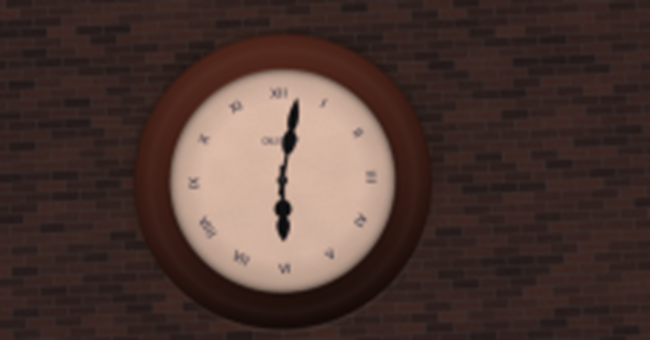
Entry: h=6 m=2
